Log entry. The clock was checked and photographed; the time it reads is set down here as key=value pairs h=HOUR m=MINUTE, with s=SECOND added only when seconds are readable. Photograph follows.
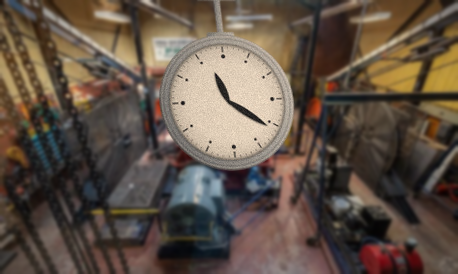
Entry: h=11 m=21
